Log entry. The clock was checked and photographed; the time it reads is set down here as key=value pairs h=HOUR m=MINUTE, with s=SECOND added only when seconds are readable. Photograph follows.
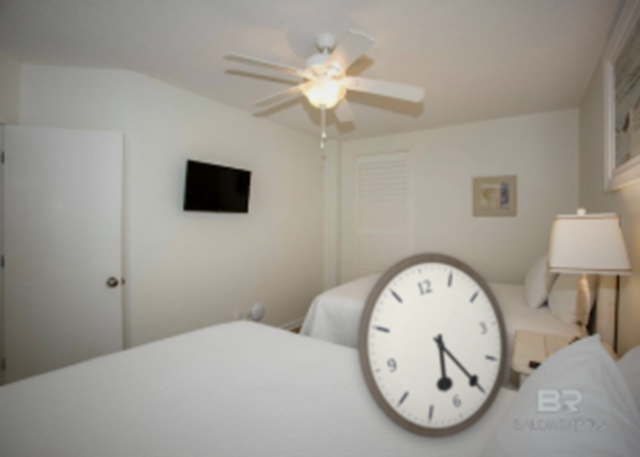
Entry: h=6 m=25
